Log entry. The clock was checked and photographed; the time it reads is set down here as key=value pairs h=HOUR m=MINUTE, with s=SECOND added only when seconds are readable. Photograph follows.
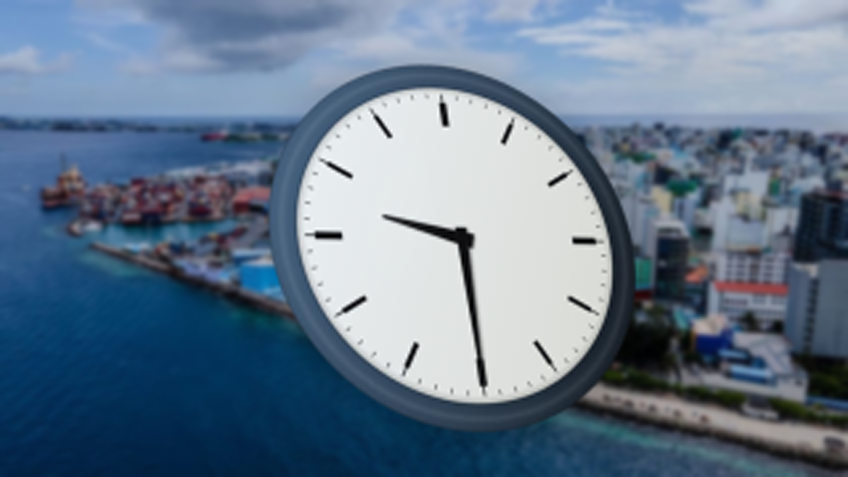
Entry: h=9 m=30
